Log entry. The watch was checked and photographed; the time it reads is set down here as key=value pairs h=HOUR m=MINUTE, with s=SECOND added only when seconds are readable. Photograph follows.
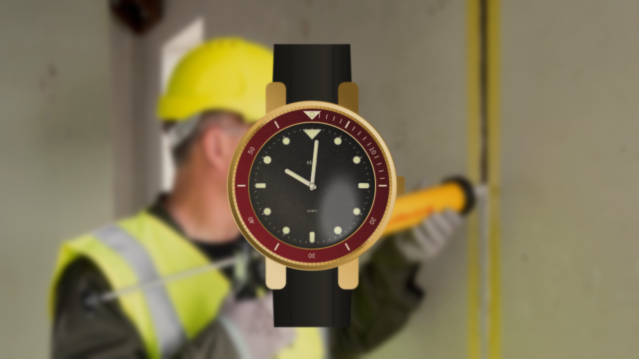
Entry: h=10 m=1
